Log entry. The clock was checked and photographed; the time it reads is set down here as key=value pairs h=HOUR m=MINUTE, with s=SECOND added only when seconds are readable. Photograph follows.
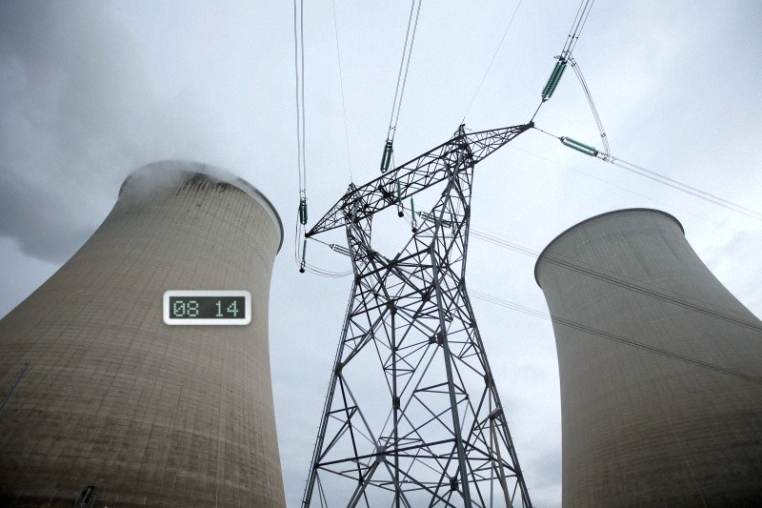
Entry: h=8 m=14
